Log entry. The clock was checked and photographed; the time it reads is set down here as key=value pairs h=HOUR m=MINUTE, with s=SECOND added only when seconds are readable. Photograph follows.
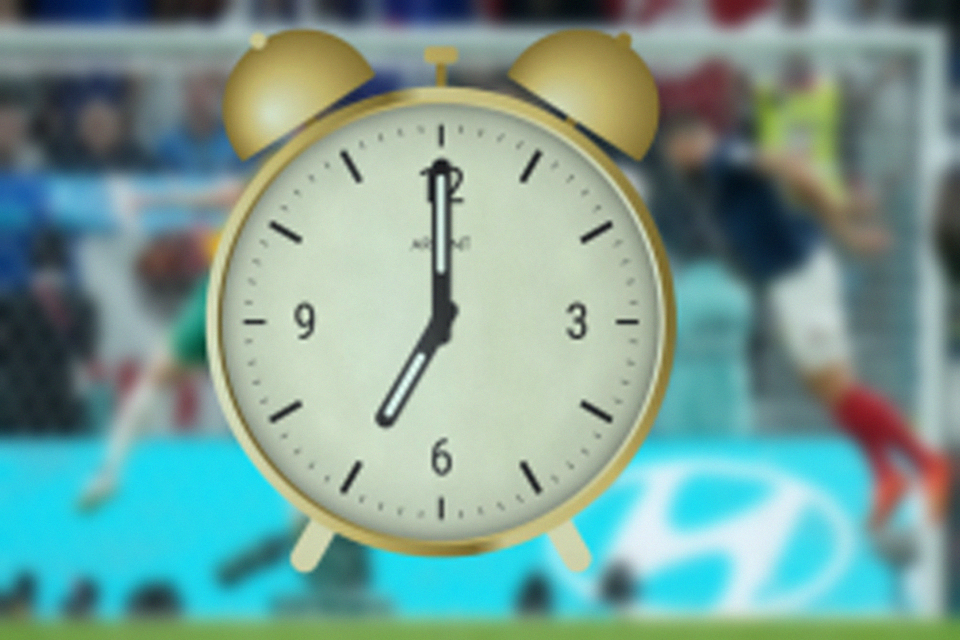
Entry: h=7 m=0
